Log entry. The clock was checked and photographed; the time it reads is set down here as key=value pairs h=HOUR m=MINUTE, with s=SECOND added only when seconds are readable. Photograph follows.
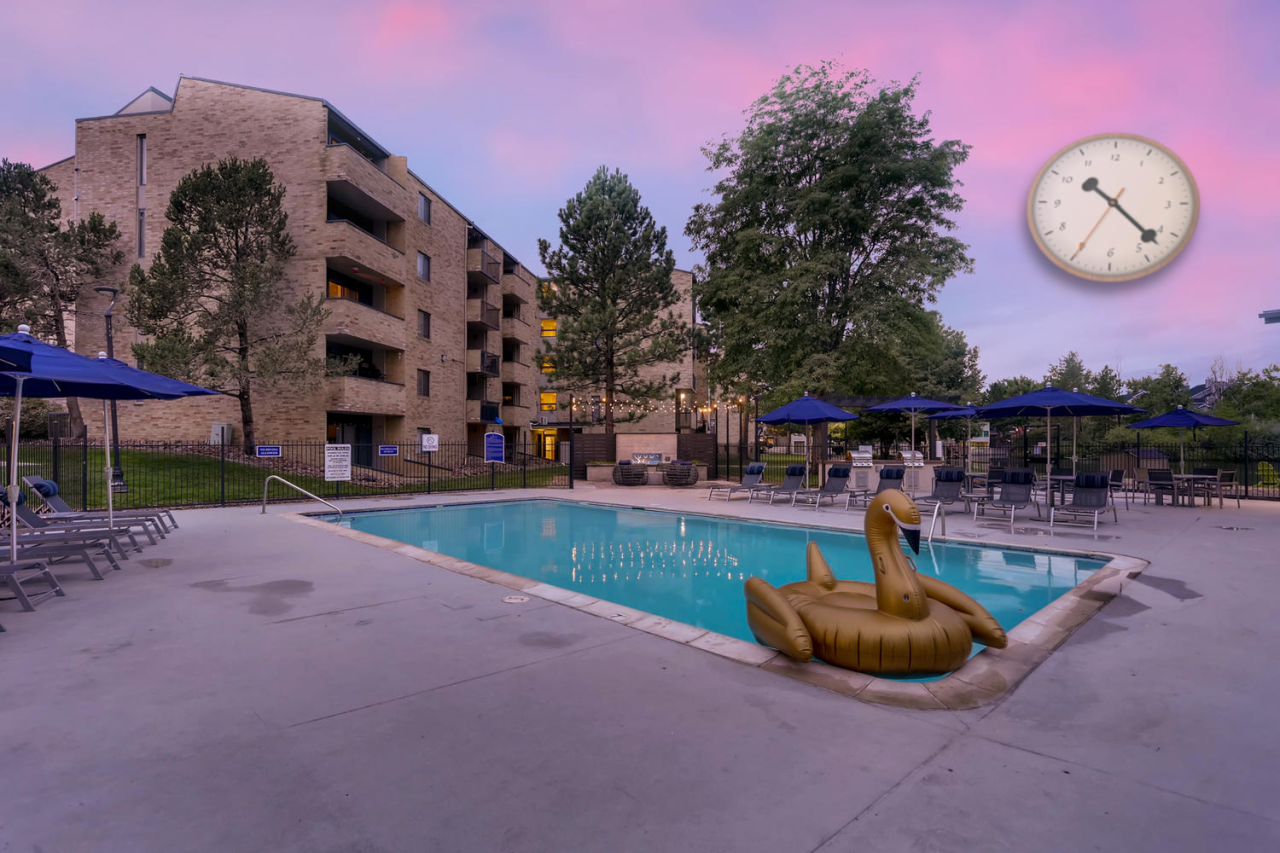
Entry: h=10 m=22 s=35
